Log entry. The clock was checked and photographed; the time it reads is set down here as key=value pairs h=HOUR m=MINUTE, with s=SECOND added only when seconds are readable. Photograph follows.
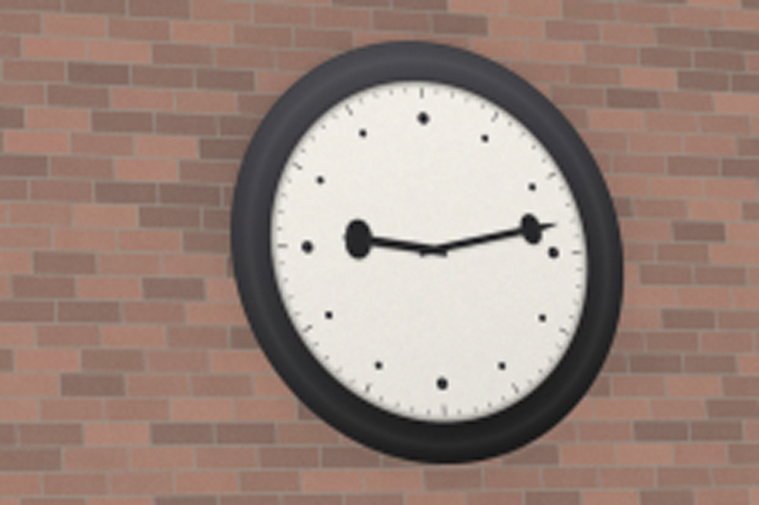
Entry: h=9 m=13
